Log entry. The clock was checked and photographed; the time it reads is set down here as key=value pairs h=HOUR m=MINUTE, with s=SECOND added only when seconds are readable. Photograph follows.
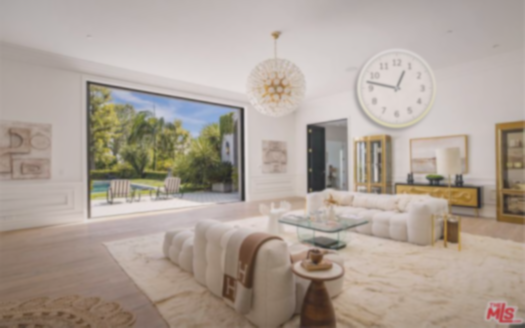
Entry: h=12 m=47
